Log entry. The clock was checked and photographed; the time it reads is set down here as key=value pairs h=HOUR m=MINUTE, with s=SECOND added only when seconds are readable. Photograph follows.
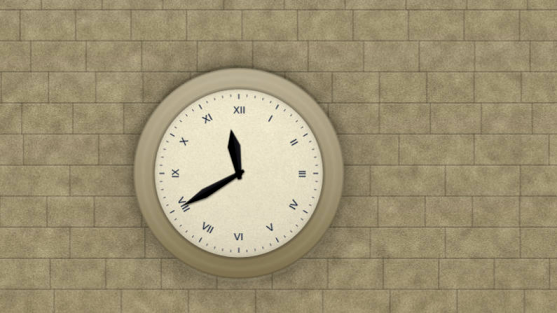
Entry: h=11 m=40
